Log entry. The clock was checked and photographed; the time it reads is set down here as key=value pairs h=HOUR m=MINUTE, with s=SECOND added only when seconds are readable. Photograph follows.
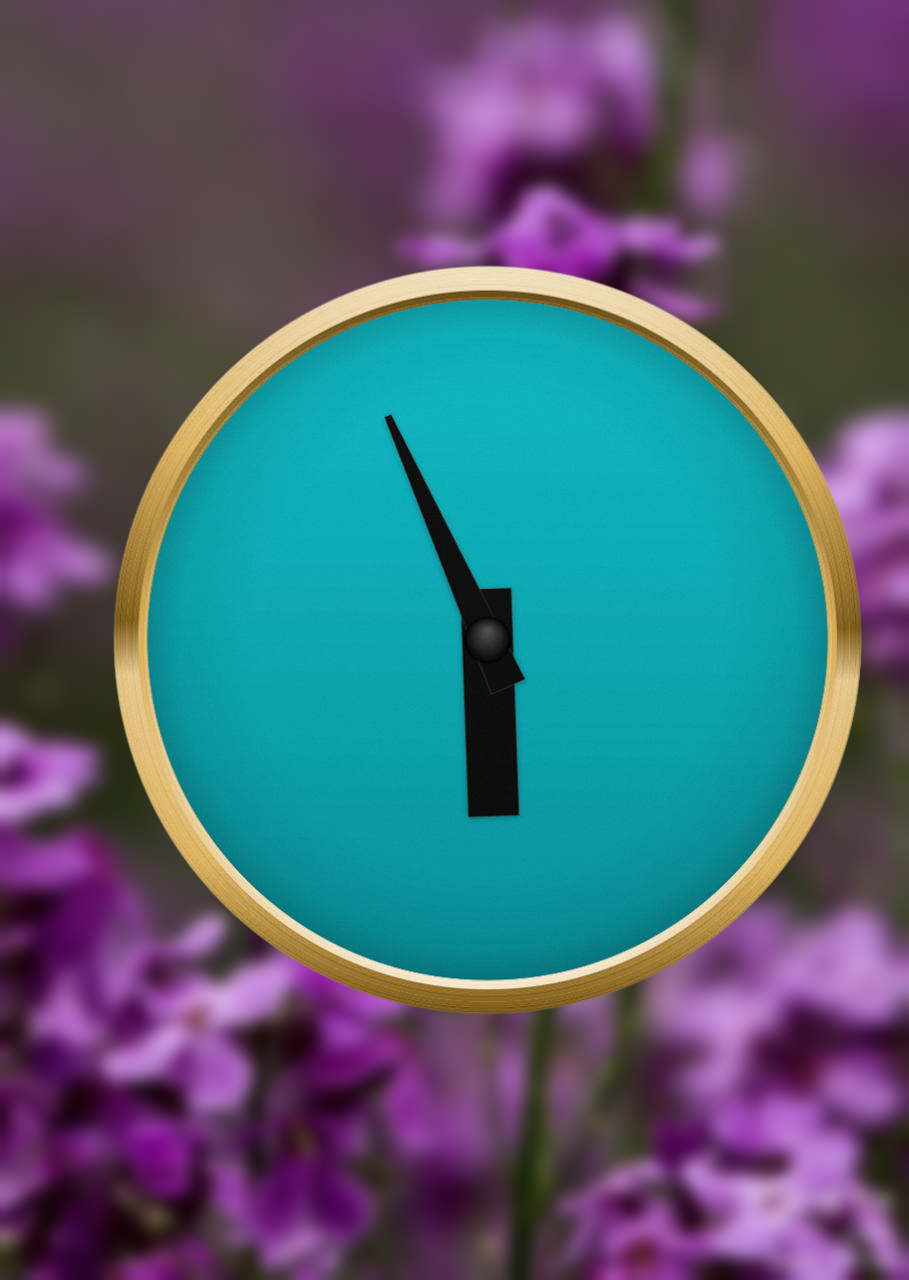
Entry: h=5 m=56
